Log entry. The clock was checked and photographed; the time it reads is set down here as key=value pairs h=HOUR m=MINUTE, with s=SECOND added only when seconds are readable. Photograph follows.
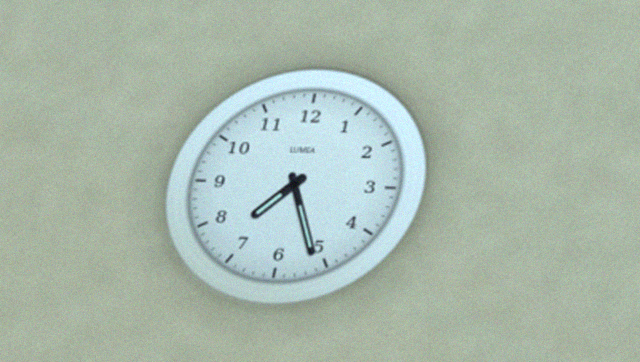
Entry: h=7 m=26
